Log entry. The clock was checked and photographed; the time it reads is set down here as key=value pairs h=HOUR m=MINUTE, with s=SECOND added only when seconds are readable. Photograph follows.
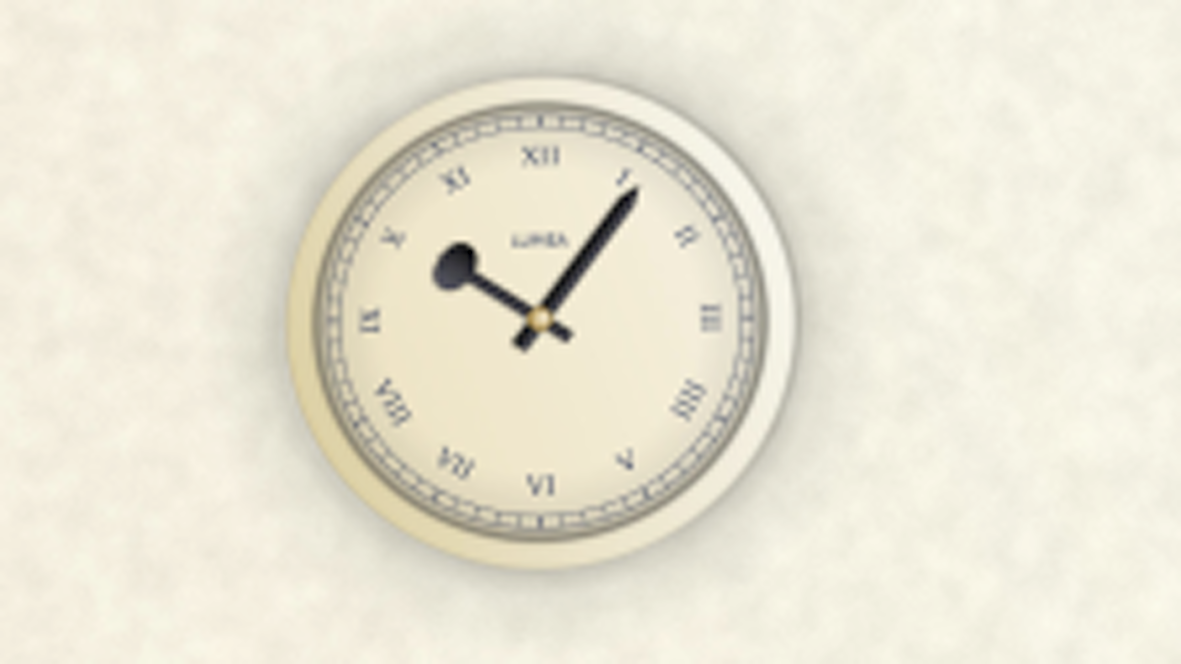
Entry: h=10 m=6
